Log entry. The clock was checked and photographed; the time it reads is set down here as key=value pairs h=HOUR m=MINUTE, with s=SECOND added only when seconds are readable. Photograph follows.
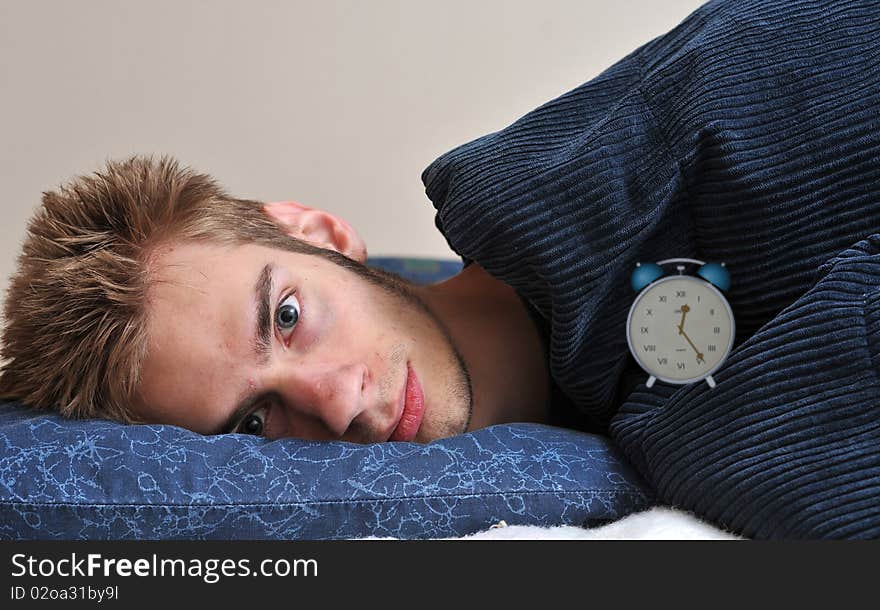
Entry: h=12 m=24
